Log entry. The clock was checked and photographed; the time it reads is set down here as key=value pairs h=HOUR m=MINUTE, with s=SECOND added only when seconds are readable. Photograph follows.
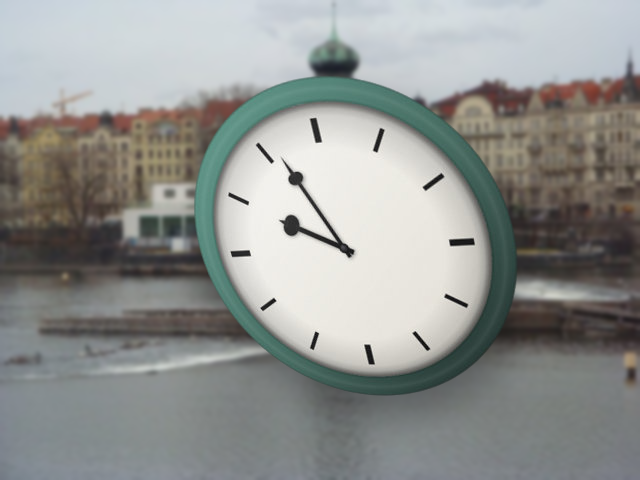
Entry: h=9 m=56
